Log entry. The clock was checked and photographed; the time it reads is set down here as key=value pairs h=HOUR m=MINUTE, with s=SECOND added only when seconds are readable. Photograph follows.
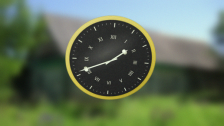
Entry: h=1 m=41
